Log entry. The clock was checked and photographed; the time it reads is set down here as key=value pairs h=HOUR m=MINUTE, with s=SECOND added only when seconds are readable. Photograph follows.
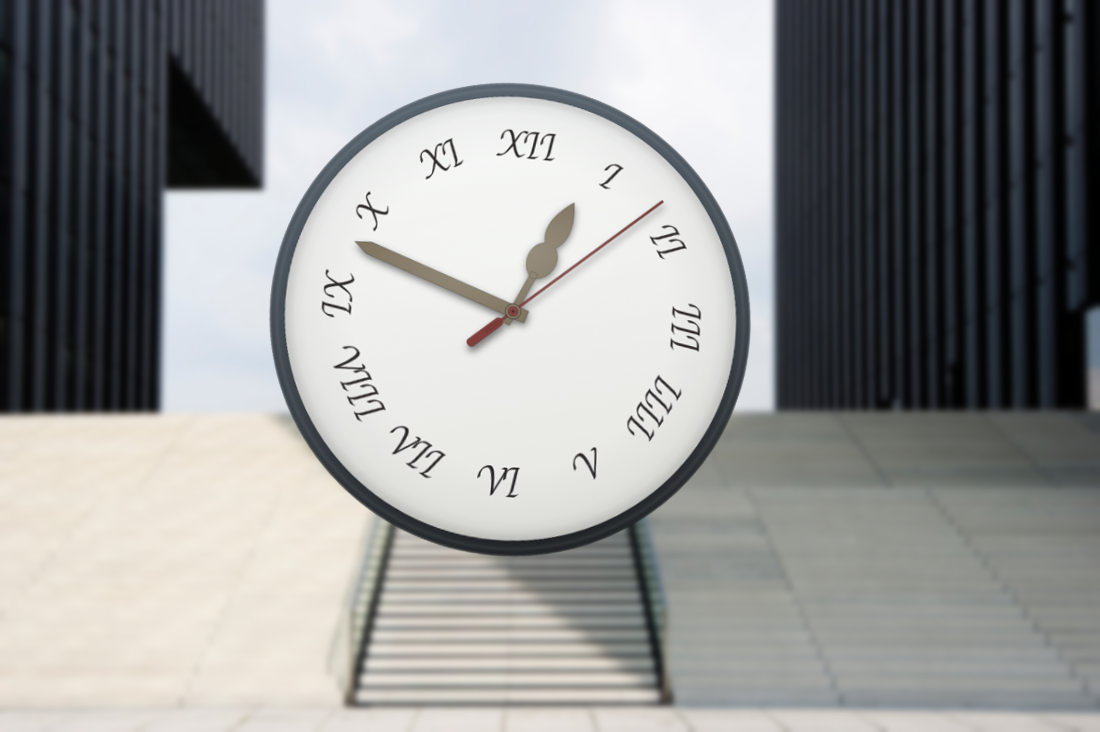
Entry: h=12 m=48 s=8
